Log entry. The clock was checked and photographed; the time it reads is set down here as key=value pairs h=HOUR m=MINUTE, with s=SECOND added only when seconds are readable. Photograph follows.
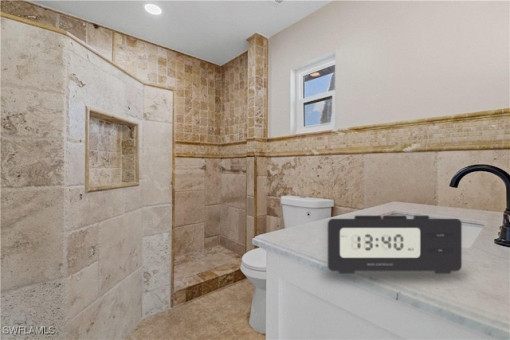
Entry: h=13 m=40
